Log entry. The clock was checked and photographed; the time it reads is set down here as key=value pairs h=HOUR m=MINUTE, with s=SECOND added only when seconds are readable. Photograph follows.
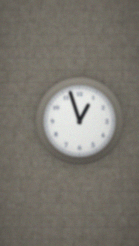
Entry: h=12 m=57
